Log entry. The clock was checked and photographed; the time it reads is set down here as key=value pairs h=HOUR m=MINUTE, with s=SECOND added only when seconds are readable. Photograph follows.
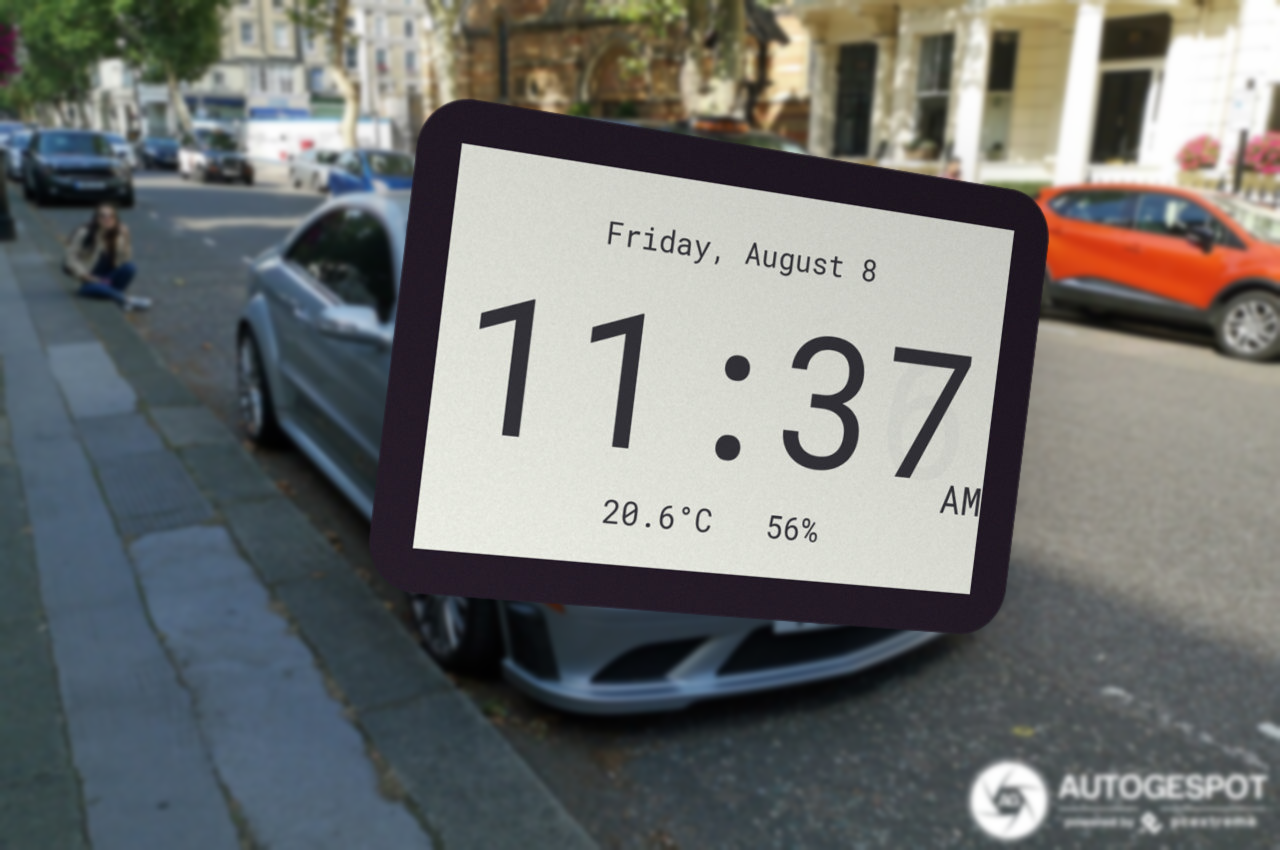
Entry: h=11 m=37
